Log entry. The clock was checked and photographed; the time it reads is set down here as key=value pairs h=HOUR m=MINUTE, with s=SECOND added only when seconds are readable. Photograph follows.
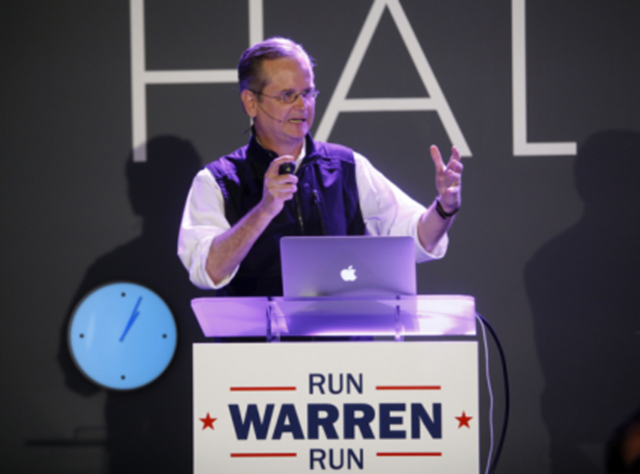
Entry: h=1 m=4
